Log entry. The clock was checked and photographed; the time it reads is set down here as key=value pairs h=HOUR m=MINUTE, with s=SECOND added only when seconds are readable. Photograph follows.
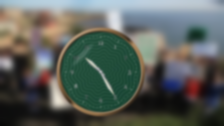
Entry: h=10 m=25
